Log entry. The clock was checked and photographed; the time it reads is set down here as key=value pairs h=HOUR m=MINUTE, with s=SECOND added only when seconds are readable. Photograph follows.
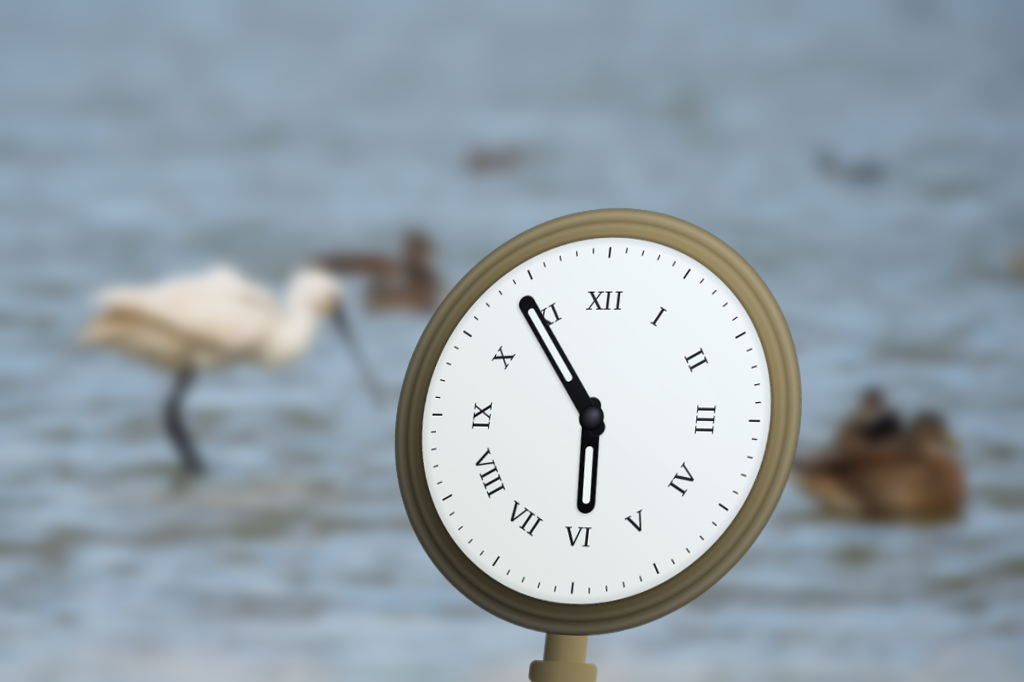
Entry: h=5 m=54
